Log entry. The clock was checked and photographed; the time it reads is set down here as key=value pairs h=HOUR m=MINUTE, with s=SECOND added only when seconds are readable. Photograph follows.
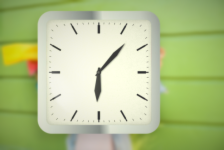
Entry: h=6 m=7
